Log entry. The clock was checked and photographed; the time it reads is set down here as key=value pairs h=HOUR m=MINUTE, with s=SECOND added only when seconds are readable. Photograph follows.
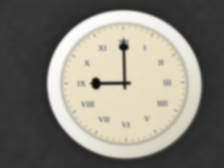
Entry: h=9 m=0
